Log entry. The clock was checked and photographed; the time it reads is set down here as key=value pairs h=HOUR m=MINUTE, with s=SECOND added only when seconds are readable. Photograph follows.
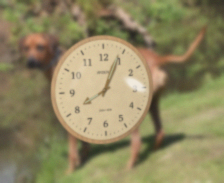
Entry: h=8 m=4
